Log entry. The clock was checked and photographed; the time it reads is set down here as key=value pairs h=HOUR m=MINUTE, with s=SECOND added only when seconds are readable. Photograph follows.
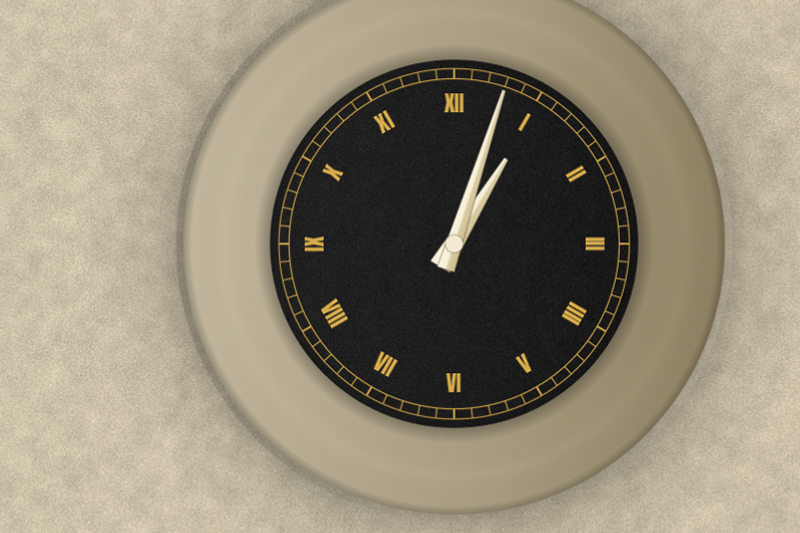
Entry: h=1 m=3
